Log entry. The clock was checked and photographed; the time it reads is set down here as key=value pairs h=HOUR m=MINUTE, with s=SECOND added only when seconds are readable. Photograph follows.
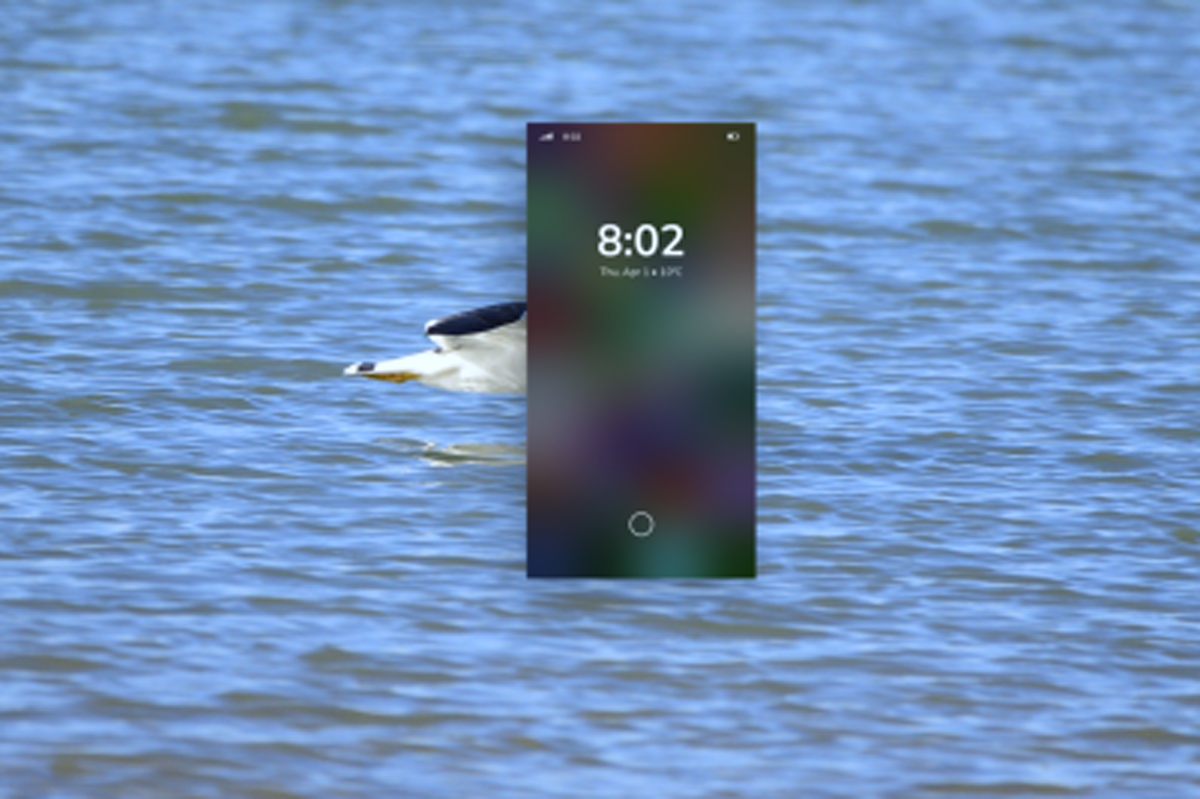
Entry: h=8 m=2
